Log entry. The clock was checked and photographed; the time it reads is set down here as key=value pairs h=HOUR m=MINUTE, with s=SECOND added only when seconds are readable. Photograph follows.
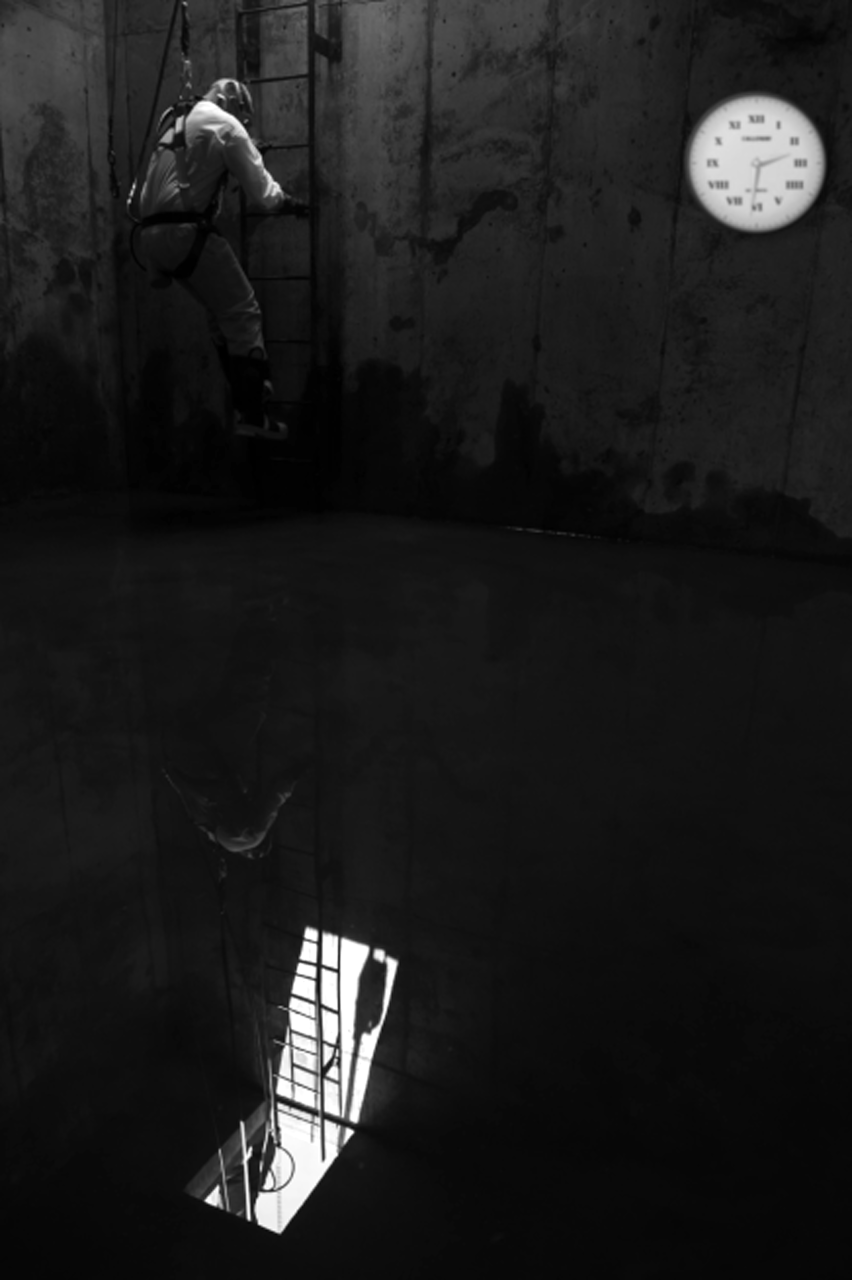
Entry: h=2 m=31
